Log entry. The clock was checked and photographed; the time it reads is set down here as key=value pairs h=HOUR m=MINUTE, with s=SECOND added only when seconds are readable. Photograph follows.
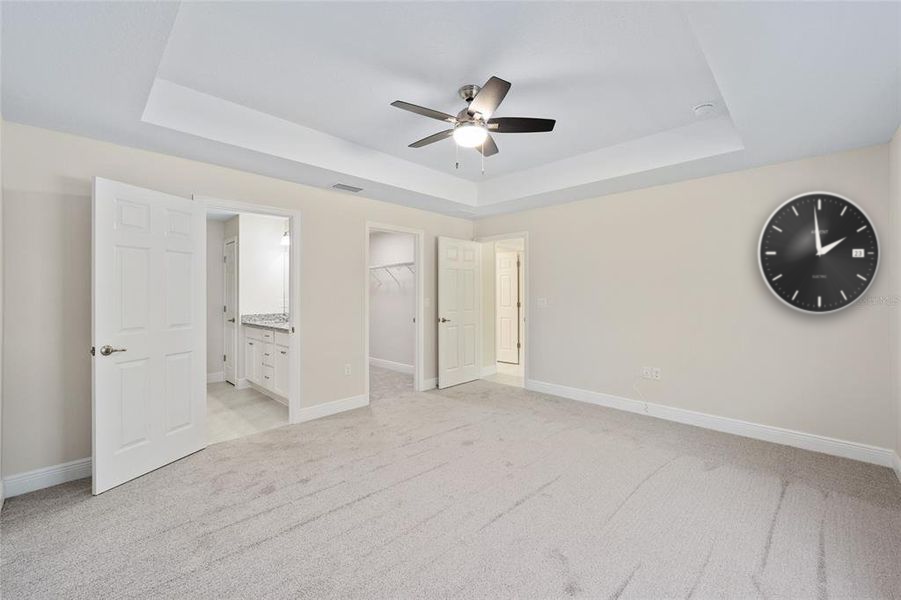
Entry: h=1 m=59
